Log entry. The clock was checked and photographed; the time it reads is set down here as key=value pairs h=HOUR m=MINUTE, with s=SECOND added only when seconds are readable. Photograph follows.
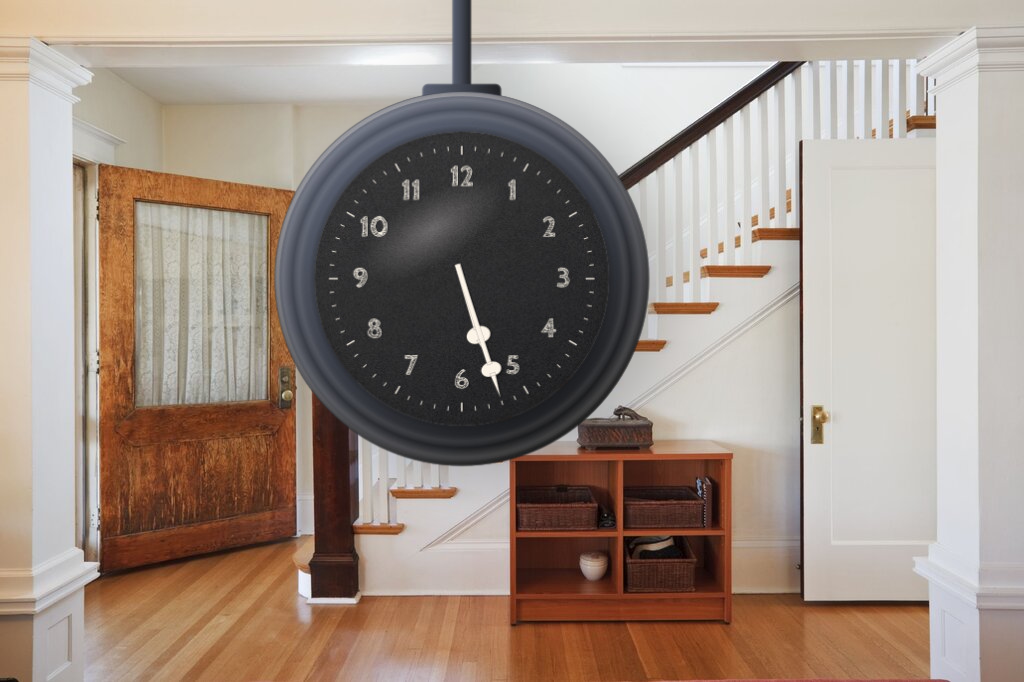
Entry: h=5 m=27
